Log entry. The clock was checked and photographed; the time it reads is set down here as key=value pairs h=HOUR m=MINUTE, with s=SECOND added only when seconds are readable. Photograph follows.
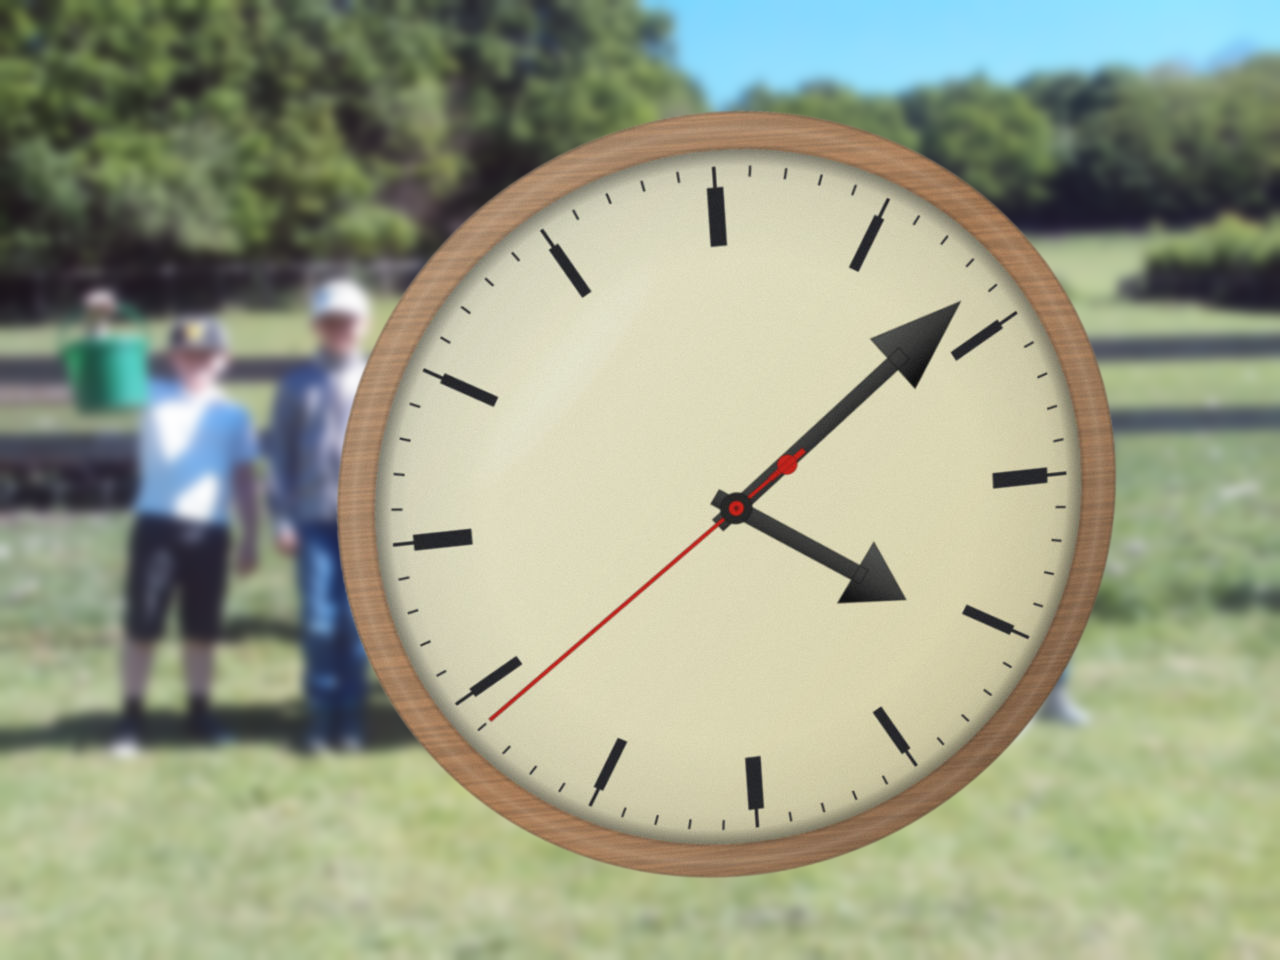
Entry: h=4 m=8 s=39
